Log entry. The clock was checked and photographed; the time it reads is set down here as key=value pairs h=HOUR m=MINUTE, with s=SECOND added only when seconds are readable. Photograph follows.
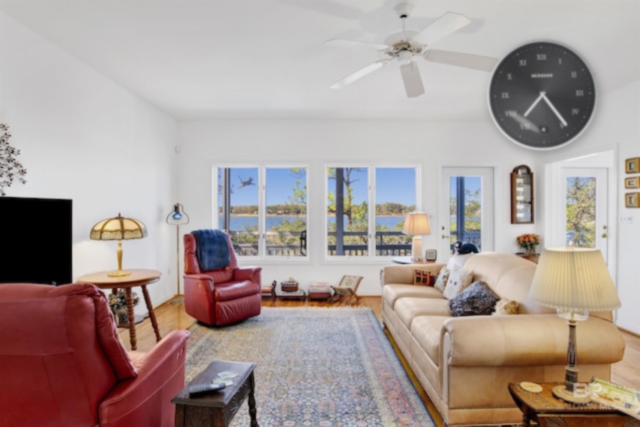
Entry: h=7 m=24
